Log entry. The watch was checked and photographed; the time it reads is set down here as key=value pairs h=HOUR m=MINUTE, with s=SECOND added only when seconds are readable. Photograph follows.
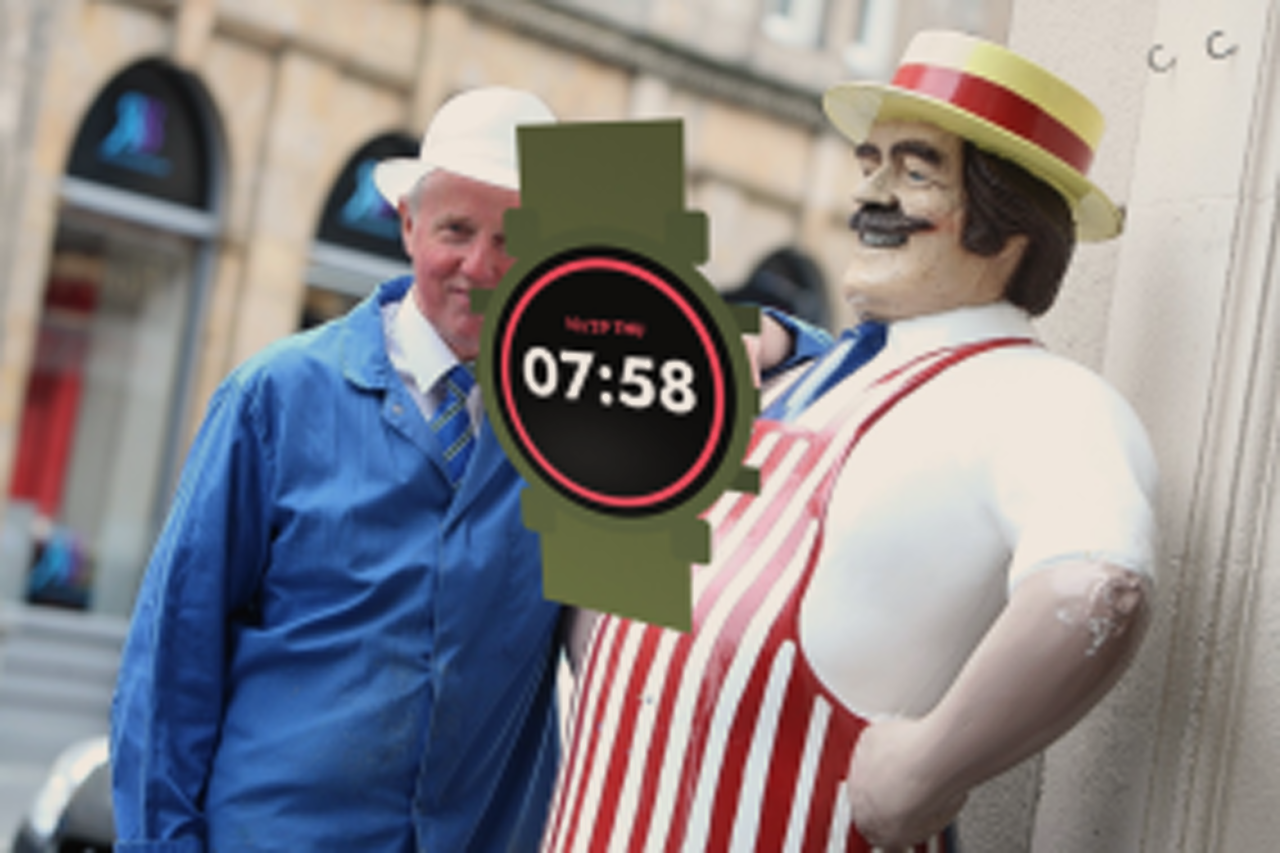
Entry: h=7 m=58
